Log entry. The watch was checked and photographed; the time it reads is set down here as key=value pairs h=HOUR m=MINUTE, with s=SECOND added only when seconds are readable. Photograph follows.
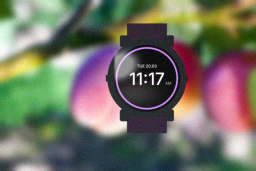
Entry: h=11 m=17
